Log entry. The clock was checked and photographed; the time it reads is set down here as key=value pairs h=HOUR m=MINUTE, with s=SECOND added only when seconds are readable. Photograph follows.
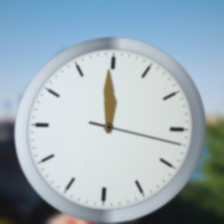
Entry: h=11 m=59 s=17
